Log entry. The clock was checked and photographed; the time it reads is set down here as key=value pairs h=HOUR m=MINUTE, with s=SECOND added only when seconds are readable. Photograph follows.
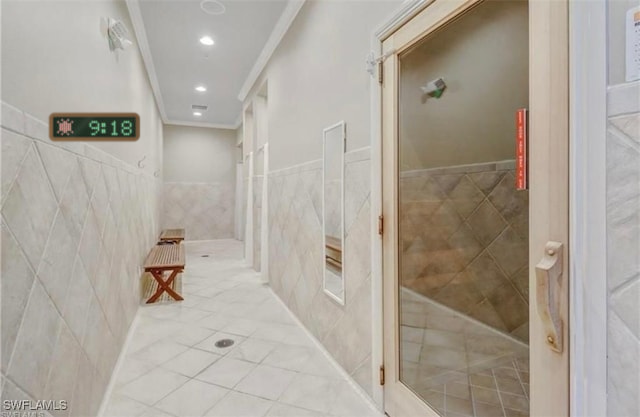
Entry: h=9 m=18
